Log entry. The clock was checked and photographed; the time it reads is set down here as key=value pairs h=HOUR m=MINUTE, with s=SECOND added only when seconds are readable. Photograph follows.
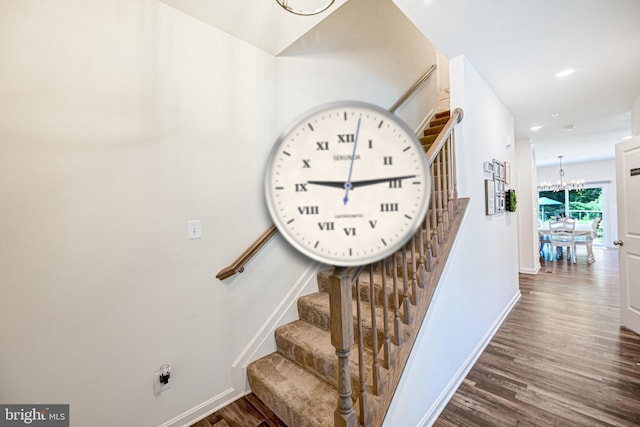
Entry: h=9 m=14 s=2
